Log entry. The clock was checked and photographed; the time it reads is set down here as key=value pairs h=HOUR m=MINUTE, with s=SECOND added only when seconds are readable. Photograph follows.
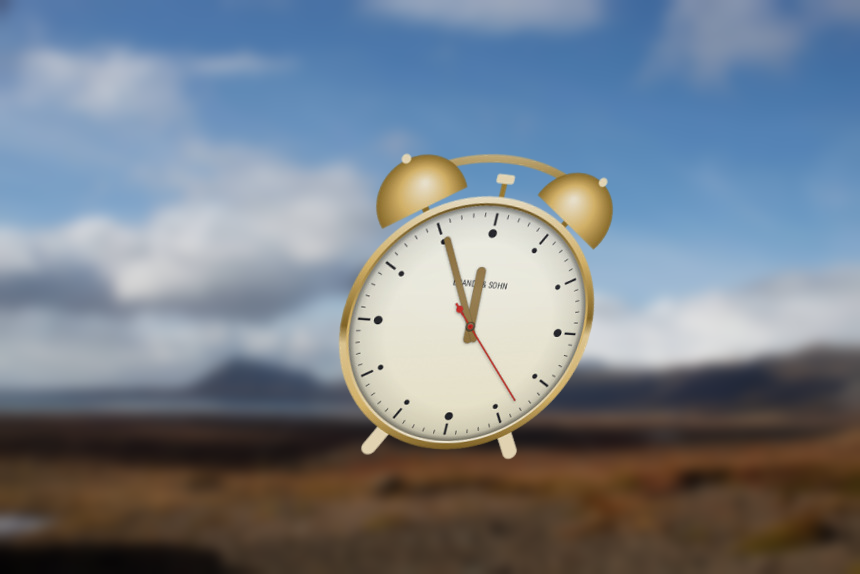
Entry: h=11 m=55 s=23
